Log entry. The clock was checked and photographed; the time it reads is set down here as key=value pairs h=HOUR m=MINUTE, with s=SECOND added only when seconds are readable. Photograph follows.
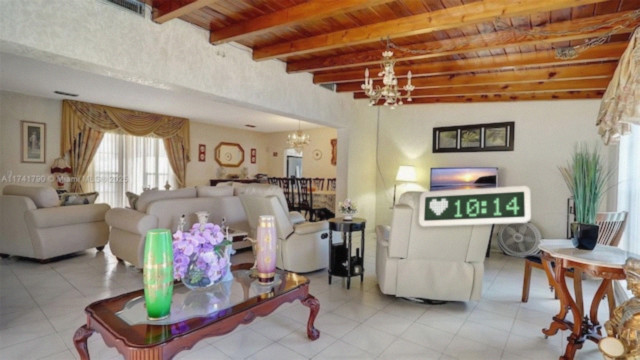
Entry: h=10 m=14
